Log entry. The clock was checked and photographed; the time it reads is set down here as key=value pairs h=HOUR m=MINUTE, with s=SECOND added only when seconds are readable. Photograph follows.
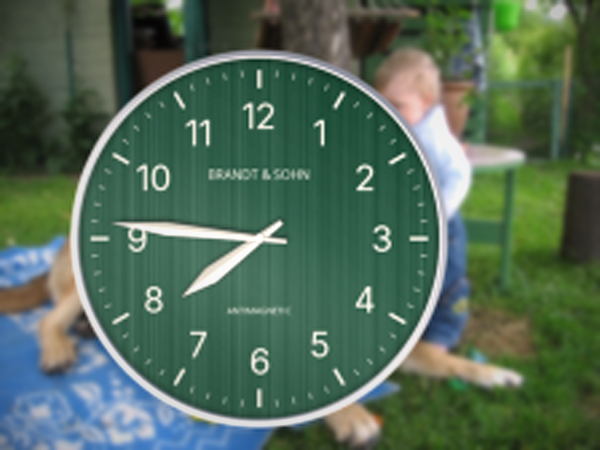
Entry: h=7 m=46
